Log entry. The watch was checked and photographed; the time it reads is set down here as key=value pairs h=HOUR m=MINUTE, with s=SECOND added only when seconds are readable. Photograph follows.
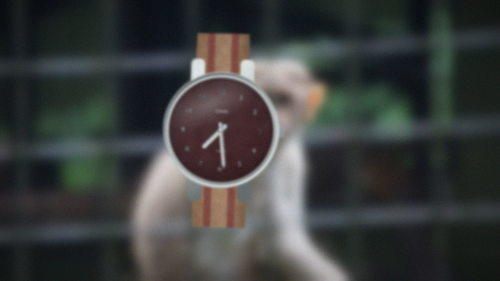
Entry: h=7 m=29
